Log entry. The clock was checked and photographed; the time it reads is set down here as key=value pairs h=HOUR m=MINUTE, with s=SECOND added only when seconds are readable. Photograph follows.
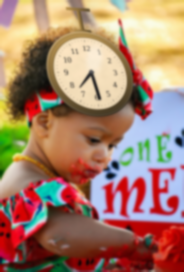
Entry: h=7 m=29
